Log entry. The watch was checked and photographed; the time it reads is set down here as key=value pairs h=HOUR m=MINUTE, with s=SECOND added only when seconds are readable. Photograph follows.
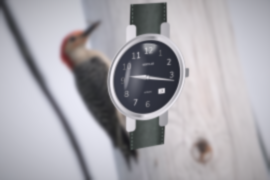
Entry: h=9 m=17
